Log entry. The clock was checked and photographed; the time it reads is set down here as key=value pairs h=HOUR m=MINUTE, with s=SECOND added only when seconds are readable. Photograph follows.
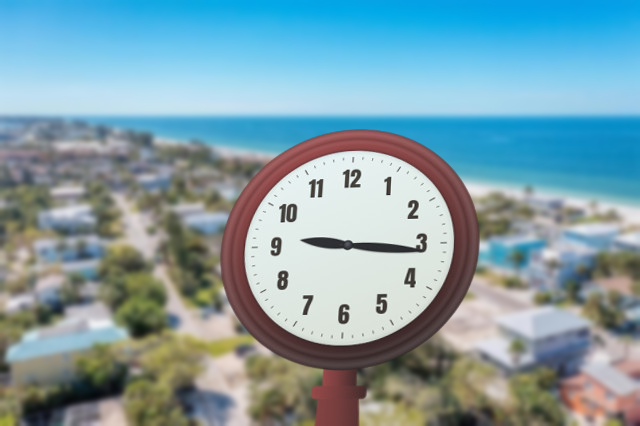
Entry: h=9 m=16
